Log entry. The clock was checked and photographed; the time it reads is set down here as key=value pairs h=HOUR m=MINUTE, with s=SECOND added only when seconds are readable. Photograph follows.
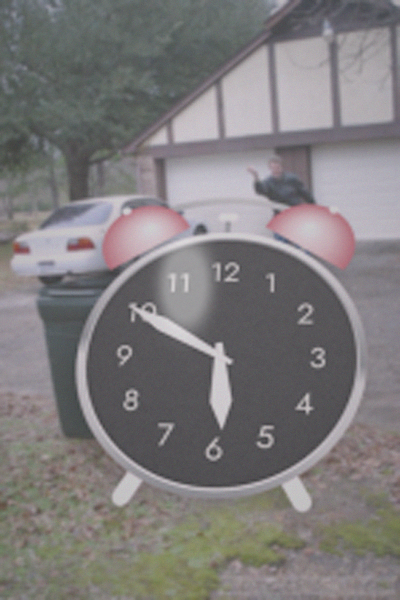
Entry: h=5 m=50
